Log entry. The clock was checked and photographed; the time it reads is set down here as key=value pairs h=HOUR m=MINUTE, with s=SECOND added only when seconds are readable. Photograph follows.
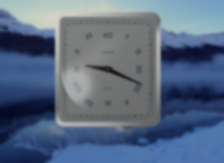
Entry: h=9 m=19
